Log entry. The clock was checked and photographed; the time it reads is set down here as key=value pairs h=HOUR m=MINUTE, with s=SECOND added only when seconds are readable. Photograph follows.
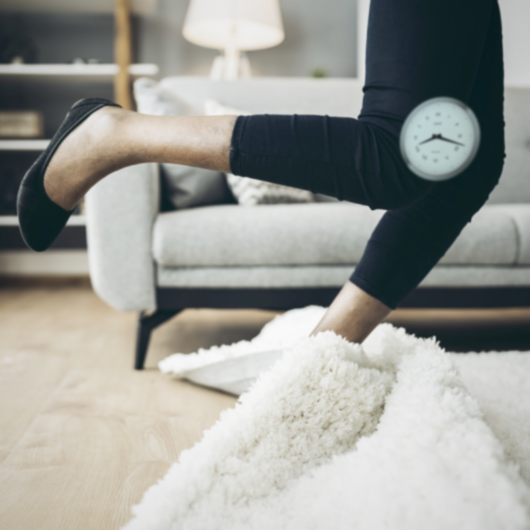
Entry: h=8 m=18
